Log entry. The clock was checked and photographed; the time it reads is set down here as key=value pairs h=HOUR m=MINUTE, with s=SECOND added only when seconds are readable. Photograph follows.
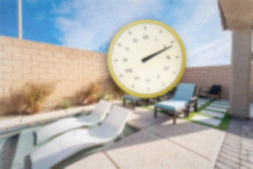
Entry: h=2 m=11
